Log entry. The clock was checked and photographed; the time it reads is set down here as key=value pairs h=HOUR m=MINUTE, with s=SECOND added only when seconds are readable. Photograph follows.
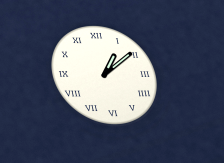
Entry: h=1 m=9
